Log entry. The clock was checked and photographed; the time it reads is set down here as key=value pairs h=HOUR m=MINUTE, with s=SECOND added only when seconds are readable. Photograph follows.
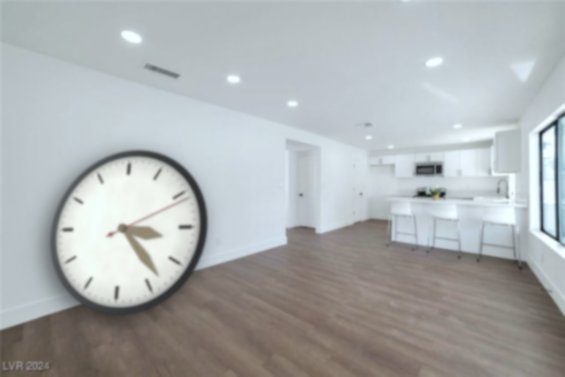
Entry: h=3 m=23 s=11
